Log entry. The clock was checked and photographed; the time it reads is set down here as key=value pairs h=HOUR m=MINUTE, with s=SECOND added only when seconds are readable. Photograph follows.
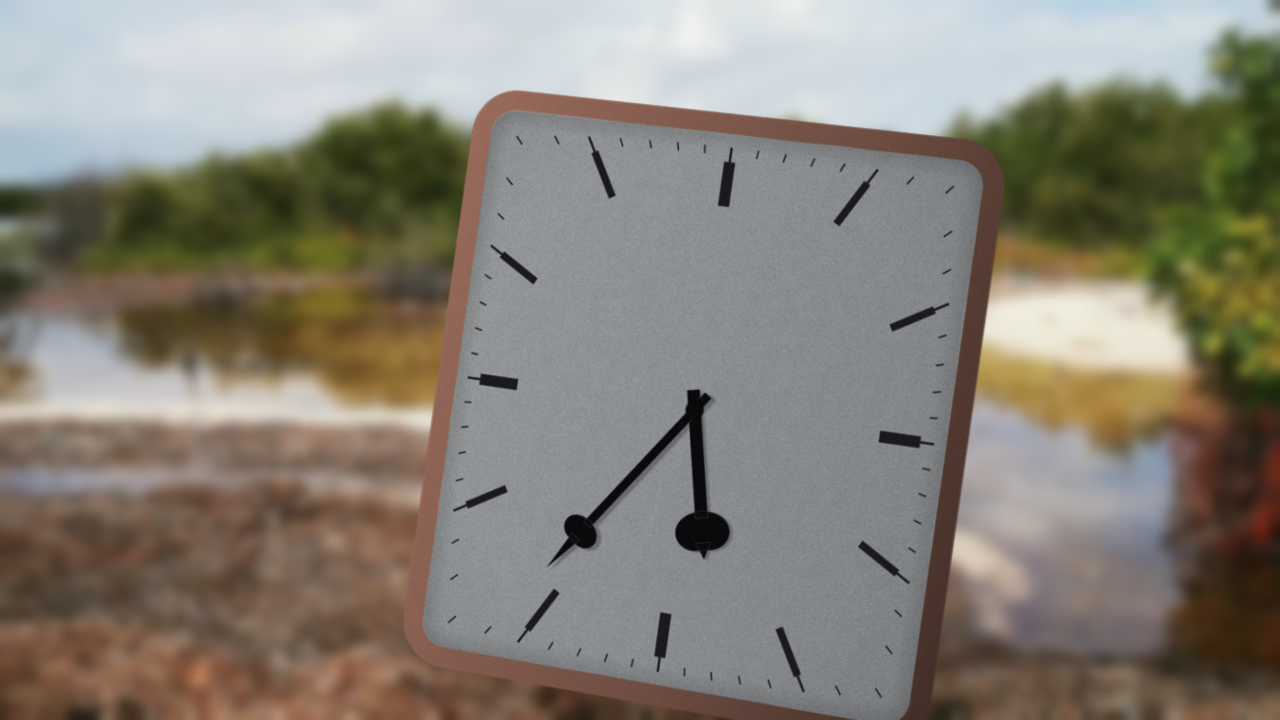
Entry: h=5 m=36
